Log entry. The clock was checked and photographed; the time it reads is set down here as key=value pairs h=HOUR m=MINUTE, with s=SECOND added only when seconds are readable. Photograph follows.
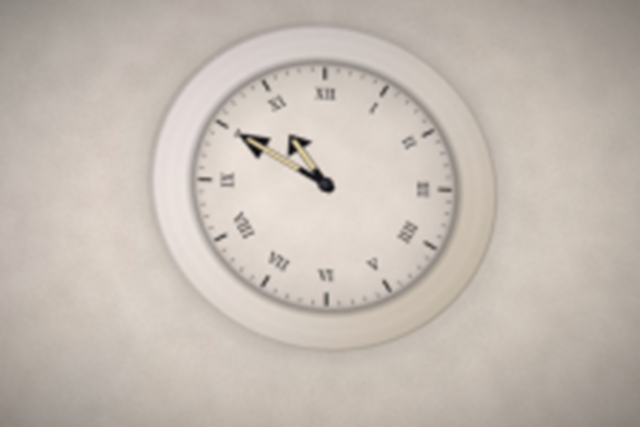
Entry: h=10 m=50
